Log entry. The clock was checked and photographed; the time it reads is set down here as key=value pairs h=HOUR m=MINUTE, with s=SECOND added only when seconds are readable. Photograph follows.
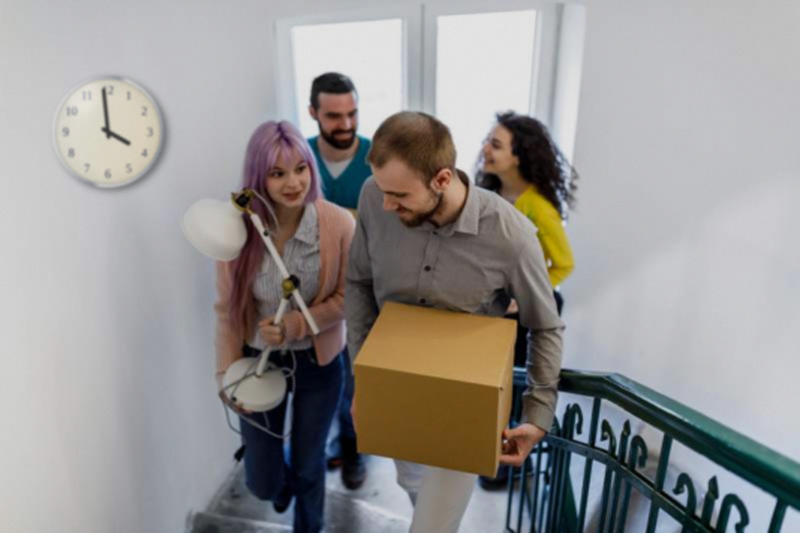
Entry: h=3 m=59
